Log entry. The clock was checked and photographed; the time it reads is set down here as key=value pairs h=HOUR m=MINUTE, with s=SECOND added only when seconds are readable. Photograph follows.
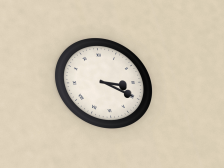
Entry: h=3 m=20
